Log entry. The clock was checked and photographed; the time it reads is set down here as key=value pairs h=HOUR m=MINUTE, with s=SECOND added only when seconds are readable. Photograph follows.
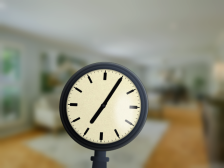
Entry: h=7 m=5
